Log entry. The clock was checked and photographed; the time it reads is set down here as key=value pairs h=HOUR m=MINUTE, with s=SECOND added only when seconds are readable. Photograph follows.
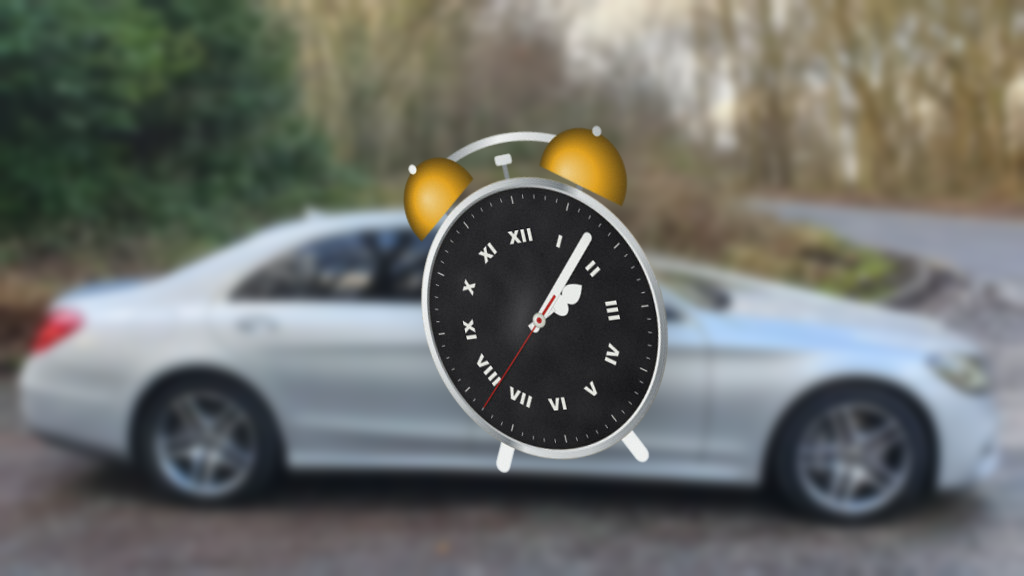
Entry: h=2 m=7 s=38
